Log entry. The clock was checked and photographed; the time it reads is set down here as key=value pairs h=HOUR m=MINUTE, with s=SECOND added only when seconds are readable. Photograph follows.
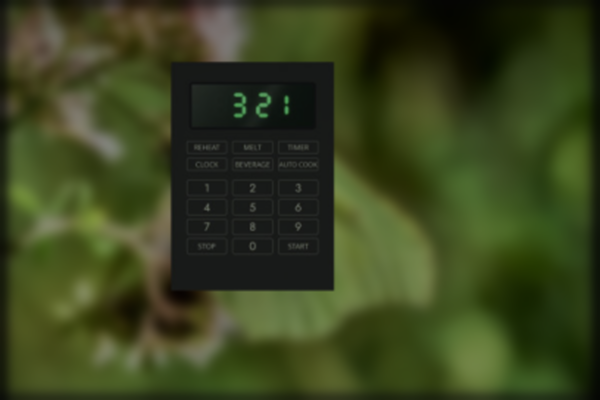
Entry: h=3 m=21
